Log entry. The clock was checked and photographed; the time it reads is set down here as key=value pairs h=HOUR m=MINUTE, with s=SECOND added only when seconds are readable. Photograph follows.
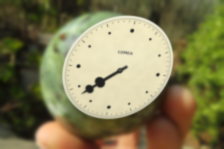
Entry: h=7 m=38
